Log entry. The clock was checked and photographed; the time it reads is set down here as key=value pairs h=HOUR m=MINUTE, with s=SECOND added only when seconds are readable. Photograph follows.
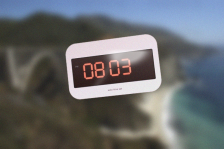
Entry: h=8 m=3
